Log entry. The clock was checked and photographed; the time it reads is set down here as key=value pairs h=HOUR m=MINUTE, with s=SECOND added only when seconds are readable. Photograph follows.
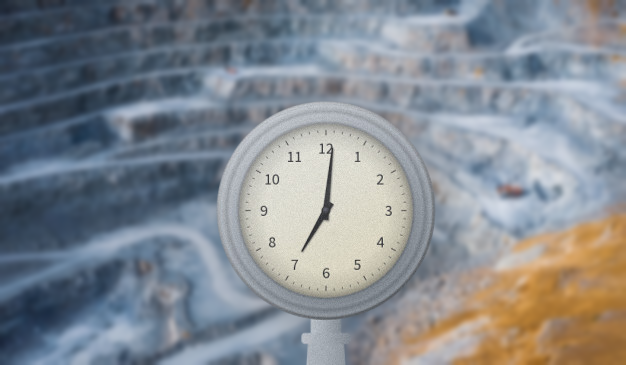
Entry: h=7 m=1
